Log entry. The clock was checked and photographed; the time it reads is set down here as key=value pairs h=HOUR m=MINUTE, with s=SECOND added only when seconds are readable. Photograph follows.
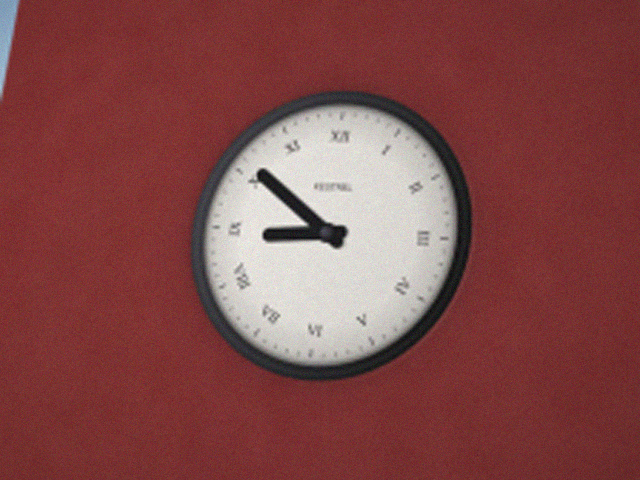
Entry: h=8 m=51
